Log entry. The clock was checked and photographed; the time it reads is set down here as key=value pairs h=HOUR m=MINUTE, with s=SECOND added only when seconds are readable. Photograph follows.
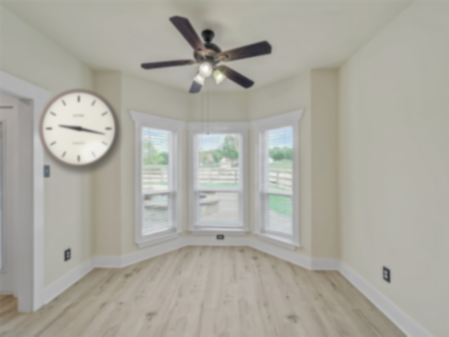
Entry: h=9 m=17
